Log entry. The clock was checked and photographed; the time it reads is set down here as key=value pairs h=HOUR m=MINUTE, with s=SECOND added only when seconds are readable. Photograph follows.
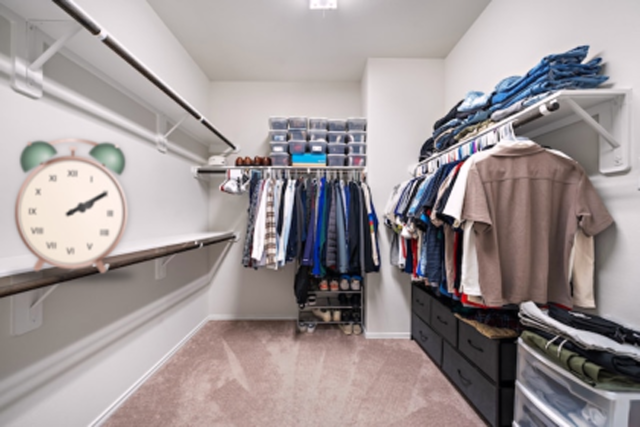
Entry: h=2 m=10
